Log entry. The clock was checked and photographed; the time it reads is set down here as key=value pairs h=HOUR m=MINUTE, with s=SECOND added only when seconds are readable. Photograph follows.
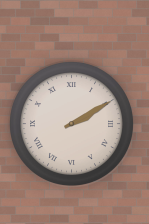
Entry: h=2 m=10
